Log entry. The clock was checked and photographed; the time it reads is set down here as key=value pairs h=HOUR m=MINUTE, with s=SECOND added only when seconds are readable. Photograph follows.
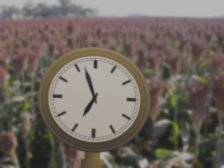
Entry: h=6 m=57
